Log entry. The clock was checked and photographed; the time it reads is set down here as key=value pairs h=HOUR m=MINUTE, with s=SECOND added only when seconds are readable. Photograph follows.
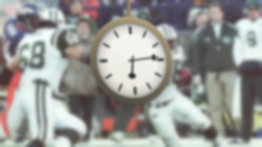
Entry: h=6 m=14
